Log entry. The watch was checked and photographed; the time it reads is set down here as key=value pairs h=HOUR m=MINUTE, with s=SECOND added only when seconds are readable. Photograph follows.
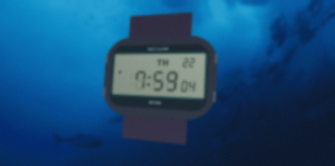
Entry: h=7 m=59
